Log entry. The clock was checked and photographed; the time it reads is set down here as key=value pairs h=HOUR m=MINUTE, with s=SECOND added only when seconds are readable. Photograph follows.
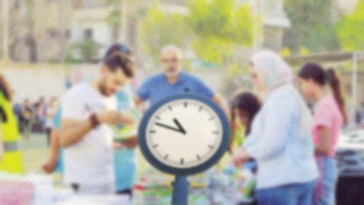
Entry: h=10 m=48
